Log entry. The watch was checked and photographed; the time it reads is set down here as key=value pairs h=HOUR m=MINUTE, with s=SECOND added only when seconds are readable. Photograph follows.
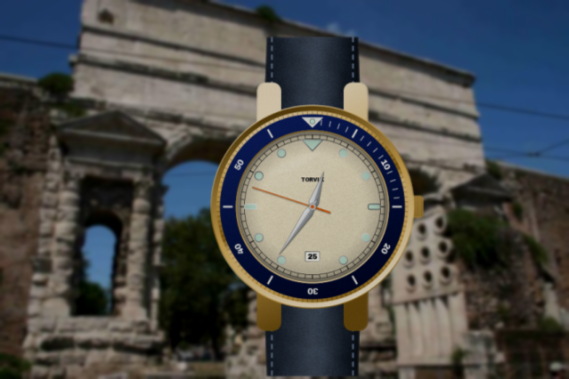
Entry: h=12 m=35 s=48
